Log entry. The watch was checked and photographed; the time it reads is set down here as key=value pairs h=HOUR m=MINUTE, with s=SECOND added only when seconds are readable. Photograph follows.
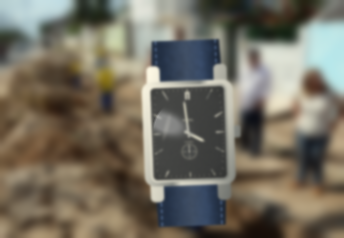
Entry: h=3 m=59
